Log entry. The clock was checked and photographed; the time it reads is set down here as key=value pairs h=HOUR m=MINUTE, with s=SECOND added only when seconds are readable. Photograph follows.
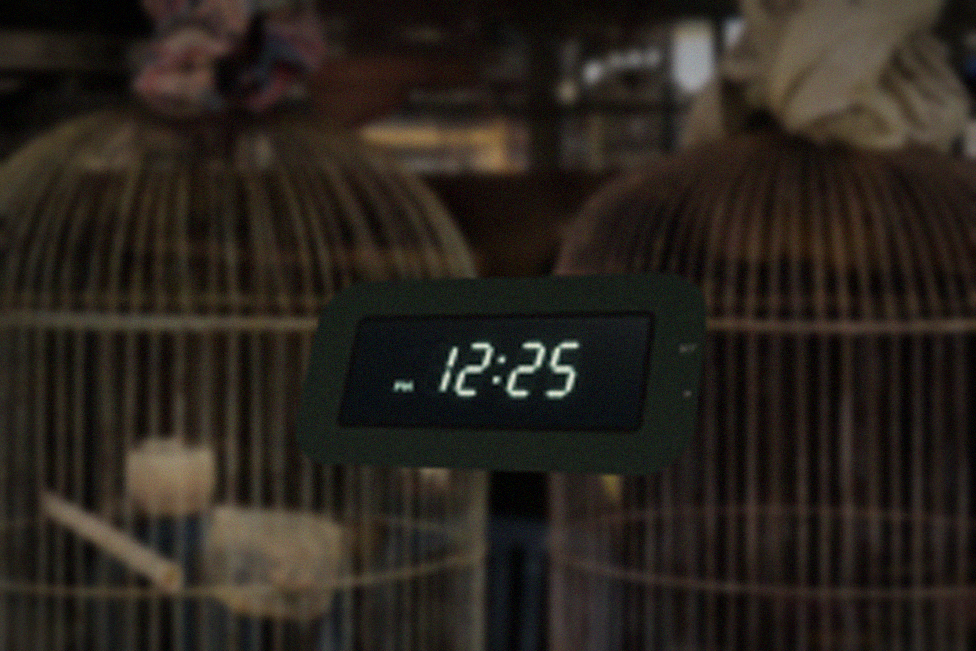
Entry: h=12 m=25
